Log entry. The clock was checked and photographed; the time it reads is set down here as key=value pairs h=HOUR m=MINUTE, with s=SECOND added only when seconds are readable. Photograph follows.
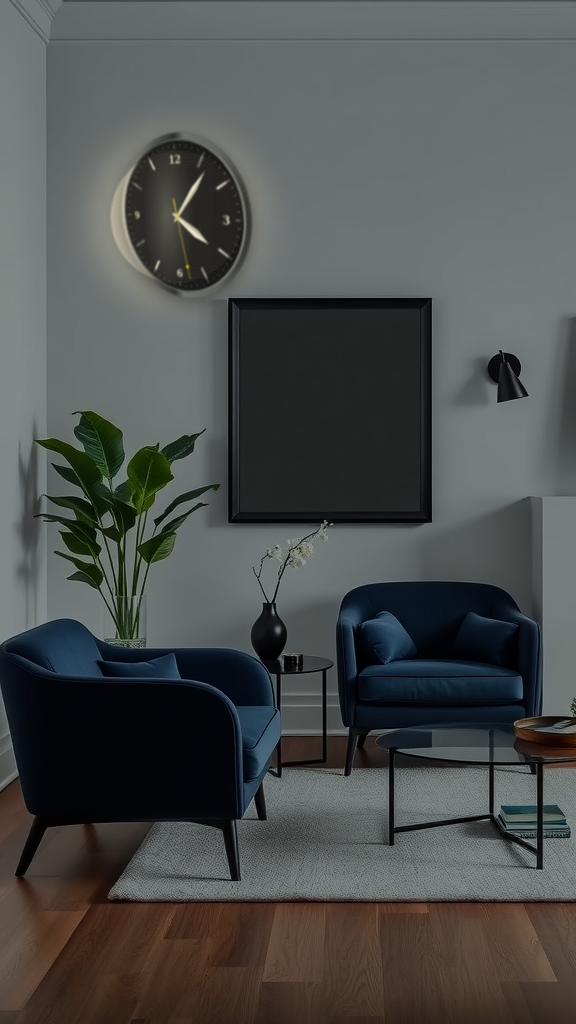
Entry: h=4 m=6 s=28
